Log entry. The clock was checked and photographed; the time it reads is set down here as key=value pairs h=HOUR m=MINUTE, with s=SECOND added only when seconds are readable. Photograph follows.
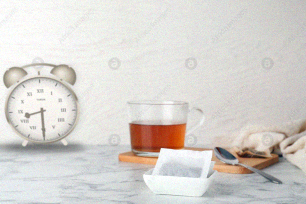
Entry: h=8 m=30
